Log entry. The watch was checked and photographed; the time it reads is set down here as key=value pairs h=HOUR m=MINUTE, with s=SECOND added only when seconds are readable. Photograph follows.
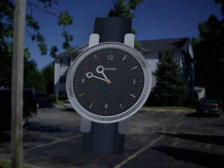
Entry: h=10 m=48
